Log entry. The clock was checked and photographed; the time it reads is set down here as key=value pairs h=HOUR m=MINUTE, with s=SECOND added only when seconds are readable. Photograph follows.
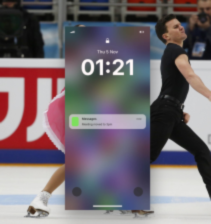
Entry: h=1 m=21
